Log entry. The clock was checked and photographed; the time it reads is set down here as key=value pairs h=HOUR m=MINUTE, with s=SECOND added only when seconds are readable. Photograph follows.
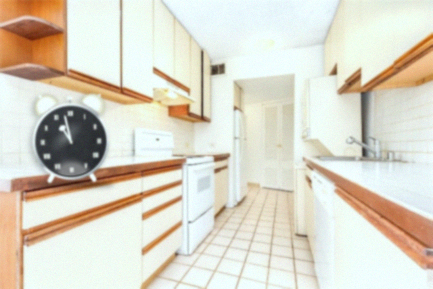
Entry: h=10 m=58
